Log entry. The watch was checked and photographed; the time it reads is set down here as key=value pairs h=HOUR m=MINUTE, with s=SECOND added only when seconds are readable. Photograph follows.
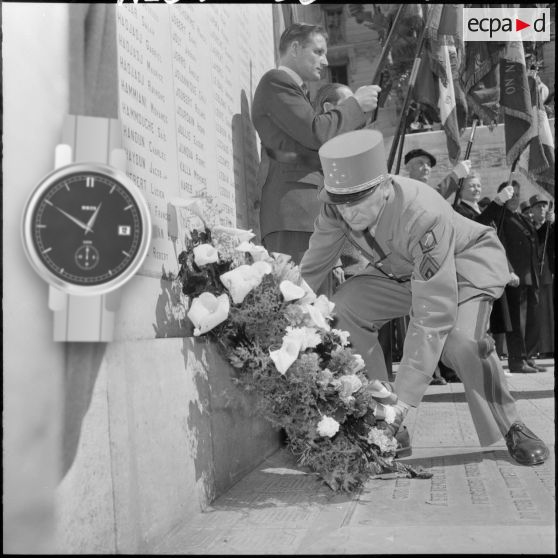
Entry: h=12 m=50
